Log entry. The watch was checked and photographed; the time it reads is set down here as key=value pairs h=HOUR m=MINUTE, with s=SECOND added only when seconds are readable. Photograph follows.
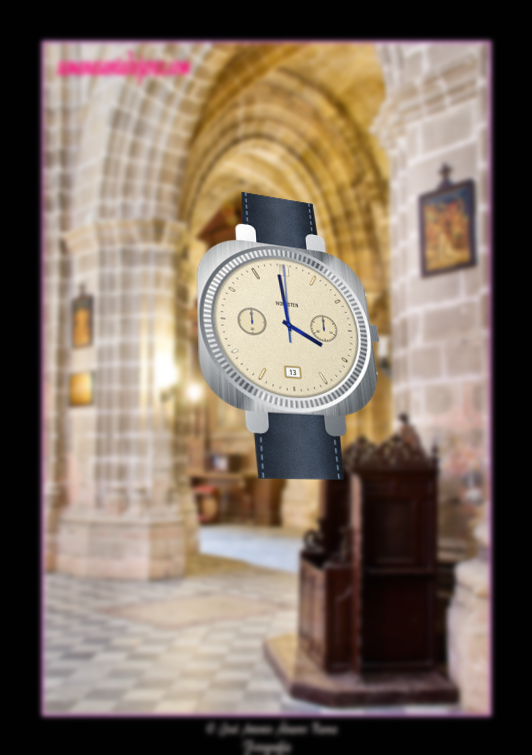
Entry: h=3 m=59
